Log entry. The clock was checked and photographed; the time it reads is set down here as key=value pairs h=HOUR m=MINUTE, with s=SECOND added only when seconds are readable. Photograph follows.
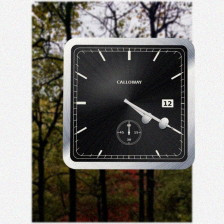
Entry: h=4 m=20
